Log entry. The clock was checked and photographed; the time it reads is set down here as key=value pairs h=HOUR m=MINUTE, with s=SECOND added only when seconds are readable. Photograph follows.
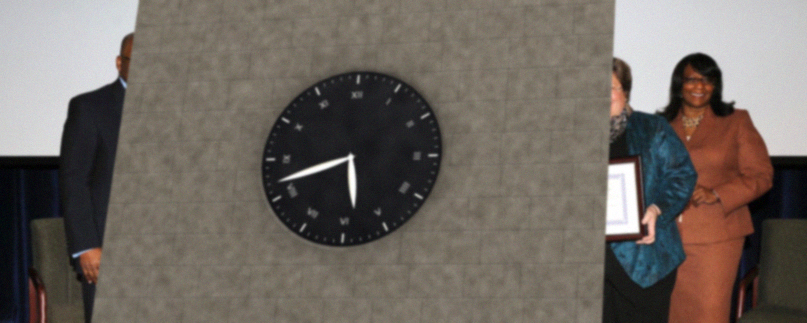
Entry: h=5 m=42
